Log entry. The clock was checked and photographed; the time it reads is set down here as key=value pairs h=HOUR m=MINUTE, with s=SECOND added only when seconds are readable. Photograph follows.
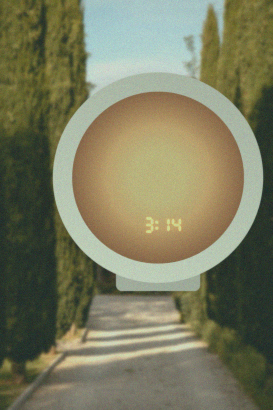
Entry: h=3 m=14
